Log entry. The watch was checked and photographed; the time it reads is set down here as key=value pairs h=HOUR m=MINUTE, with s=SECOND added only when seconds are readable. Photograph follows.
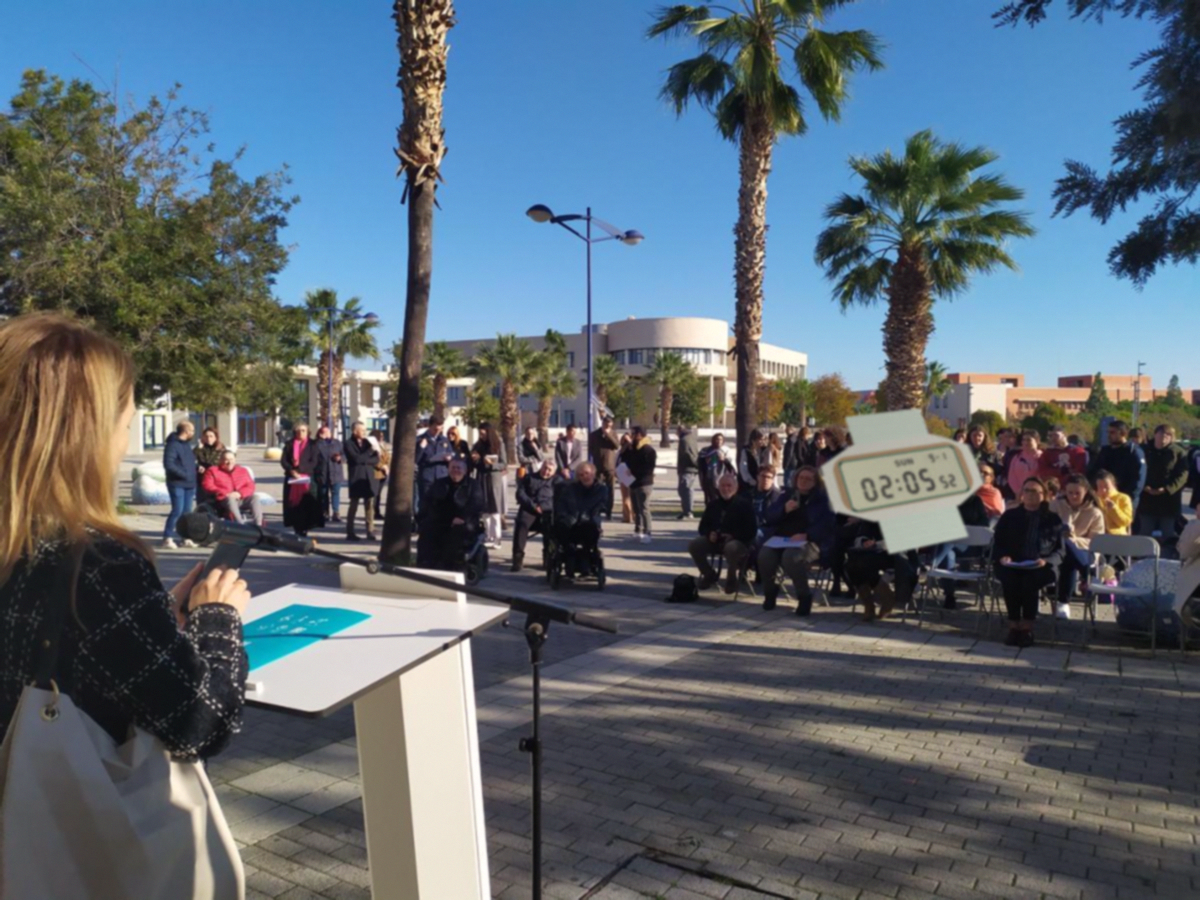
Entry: h=2 m=5
